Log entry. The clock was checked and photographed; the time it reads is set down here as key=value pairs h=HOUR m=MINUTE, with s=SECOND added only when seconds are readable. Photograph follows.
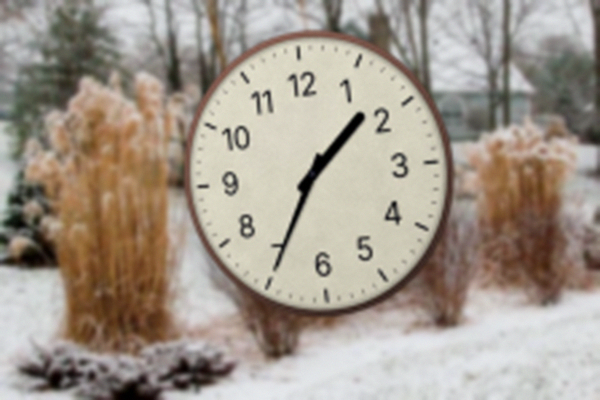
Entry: h=1 m=35
